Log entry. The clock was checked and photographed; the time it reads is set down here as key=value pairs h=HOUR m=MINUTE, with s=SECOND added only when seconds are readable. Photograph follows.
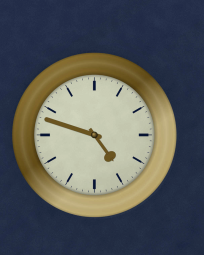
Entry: h=4 m=48
